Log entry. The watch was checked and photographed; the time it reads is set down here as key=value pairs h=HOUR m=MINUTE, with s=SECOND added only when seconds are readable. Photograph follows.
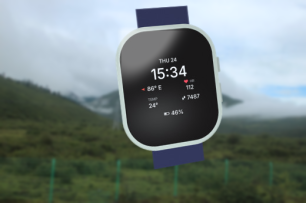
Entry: h=15 m=34
